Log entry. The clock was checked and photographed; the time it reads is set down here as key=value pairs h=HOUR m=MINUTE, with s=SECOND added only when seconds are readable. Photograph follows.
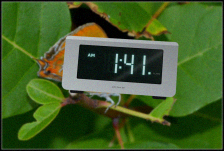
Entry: h=1 m=41
